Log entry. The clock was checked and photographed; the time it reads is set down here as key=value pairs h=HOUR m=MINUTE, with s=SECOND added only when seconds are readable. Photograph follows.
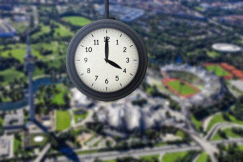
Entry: h=4 m=0
